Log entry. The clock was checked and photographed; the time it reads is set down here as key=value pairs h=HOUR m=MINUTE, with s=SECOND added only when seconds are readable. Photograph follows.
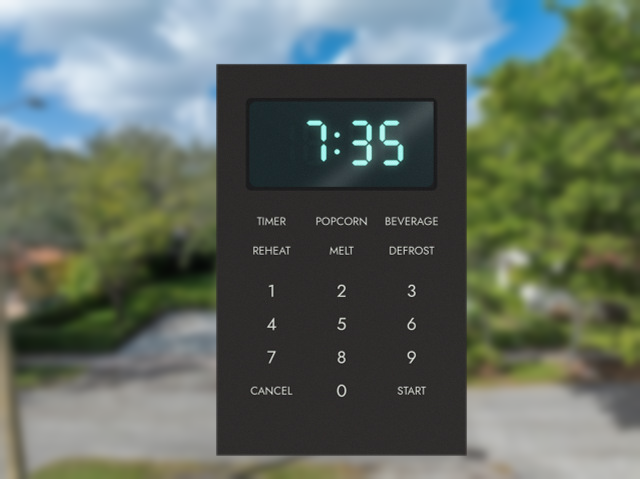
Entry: h=7 m=35
